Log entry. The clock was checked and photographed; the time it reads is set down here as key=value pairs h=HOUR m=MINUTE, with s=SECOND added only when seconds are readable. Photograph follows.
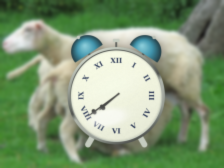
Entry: h=7 m=39
